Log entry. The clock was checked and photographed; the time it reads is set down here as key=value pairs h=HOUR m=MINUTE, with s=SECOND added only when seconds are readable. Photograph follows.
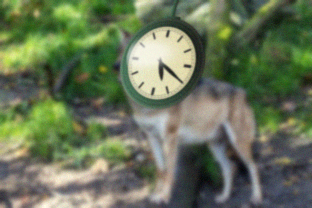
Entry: h=5 m=20
